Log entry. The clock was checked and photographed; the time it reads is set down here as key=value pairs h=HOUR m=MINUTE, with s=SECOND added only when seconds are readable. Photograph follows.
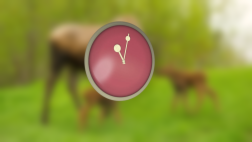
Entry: h=11 m=2
